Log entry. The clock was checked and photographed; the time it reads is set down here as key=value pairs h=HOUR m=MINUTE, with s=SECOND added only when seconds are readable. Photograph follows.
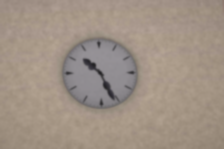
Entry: h=10 m=26
